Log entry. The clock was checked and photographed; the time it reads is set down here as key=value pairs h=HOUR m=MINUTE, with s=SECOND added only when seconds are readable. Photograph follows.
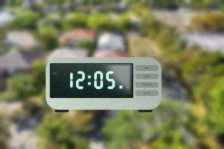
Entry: h=12 m=5
